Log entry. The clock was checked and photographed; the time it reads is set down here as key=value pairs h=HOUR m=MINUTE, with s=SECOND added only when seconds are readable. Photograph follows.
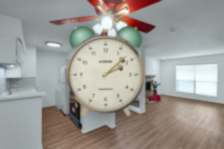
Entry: h=2 m=8
